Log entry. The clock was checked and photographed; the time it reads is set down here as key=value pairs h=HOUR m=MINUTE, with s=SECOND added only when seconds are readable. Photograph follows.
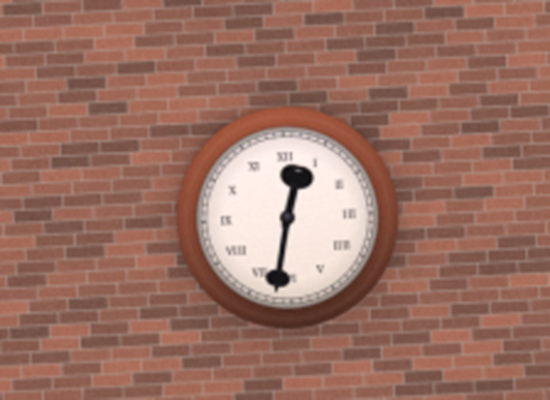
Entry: h=12 m=32
